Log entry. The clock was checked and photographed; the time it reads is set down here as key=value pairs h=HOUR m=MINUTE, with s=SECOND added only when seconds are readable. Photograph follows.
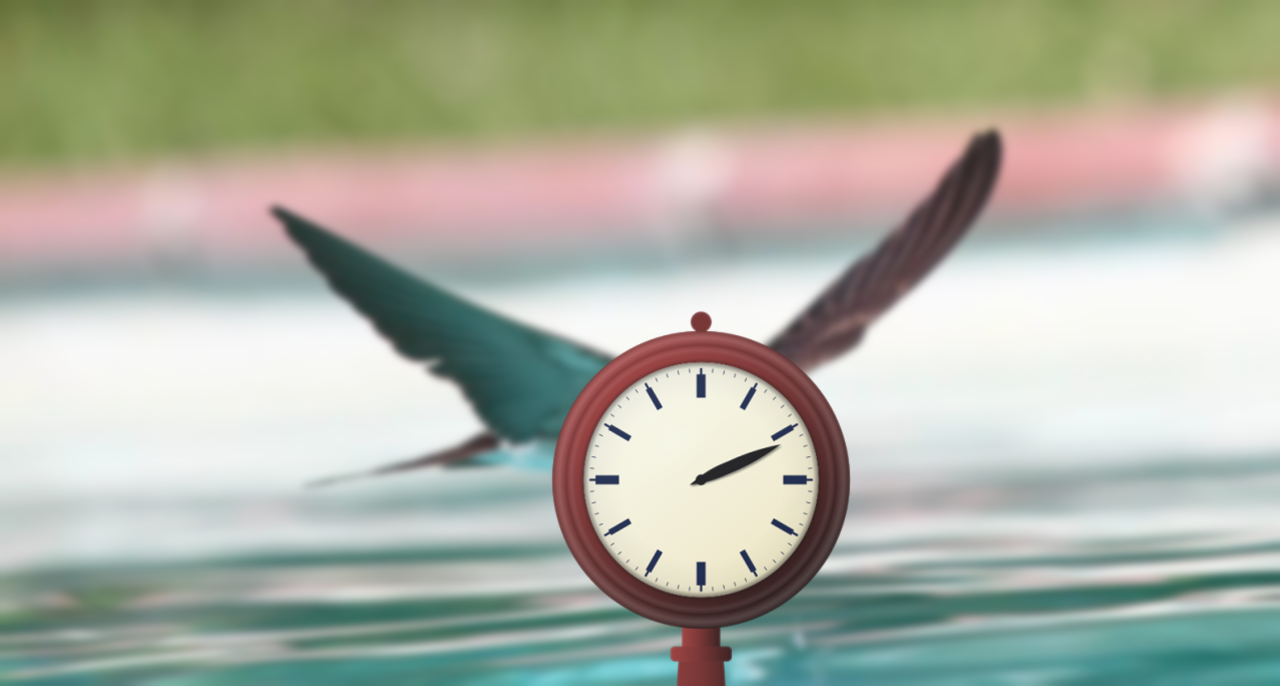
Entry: h=2 m=11
